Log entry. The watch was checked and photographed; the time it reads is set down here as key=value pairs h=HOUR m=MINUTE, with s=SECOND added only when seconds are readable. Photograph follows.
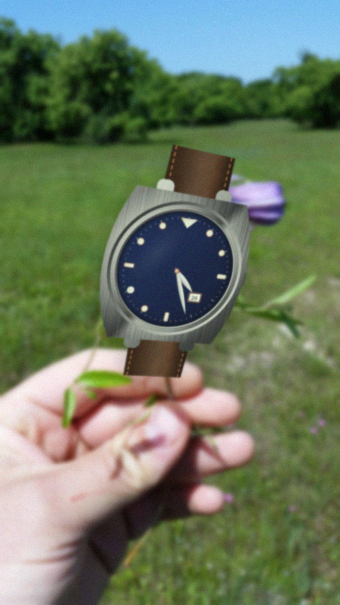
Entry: h=4 m=26
